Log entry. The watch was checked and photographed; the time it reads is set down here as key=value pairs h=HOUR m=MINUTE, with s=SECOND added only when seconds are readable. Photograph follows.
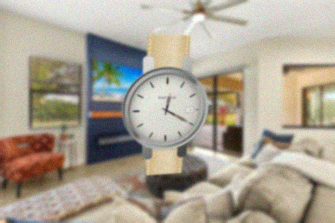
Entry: h=12 m=20
